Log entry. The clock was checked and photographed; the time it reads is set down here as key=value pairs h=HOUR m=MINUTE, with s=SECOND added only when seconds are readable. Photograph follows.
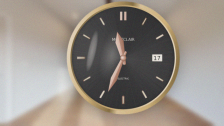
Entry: h=11 m=34
